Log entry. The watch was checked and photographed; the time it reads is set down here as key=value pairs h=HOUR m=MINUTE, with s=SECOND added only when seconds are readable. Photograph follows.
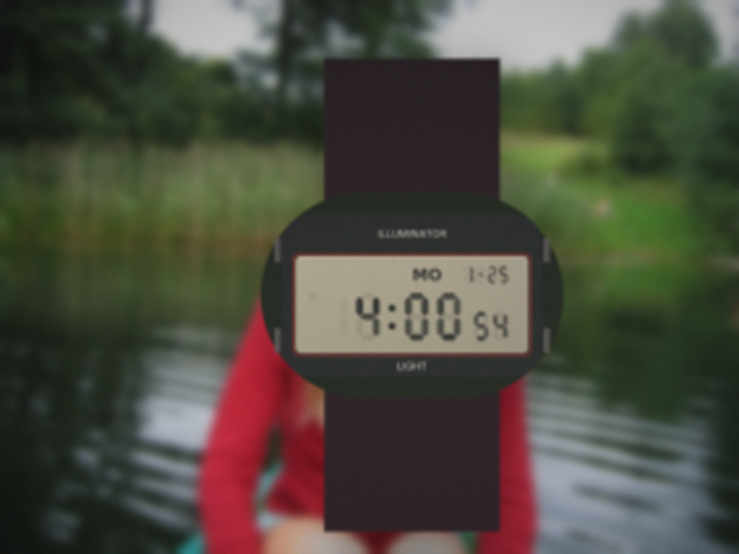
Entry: h=4 m=0 s=54
